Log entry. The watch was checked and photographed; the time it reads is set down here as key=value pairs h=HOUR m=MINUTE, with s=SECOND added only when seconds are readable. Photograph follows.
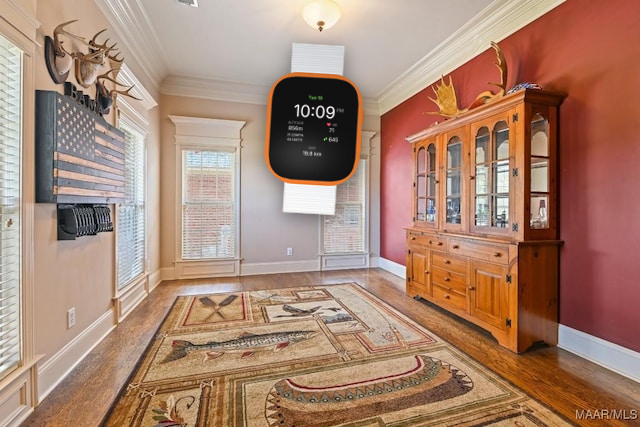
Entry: h=10 m=9
